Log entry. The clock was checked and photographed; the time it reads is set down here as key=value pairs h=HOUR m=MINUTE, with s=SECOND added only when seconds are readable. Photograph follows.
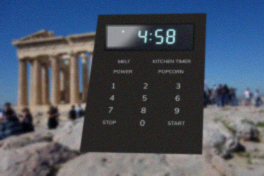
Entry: h=4 m=58
